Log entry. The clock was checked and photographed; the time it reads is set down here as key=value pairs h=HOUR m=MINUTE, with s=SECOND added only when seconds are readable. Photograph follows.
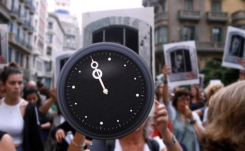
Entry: h=10 m=55
